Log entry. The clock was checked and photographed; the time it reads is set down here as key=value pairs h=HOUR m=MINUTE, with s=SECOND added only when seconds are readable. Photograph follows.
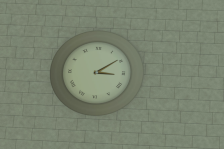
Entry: h=3 m=9
